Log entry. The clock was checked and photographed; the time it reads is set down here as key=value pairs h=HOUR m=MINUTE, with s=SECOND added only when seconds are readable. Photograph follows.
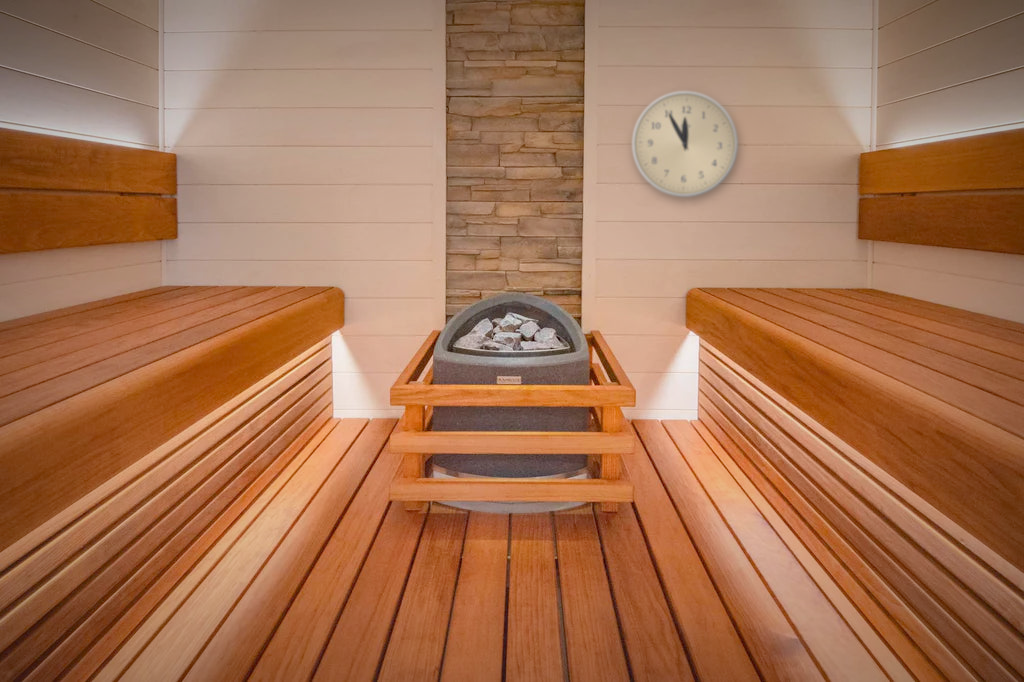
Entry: h=11 m=55
